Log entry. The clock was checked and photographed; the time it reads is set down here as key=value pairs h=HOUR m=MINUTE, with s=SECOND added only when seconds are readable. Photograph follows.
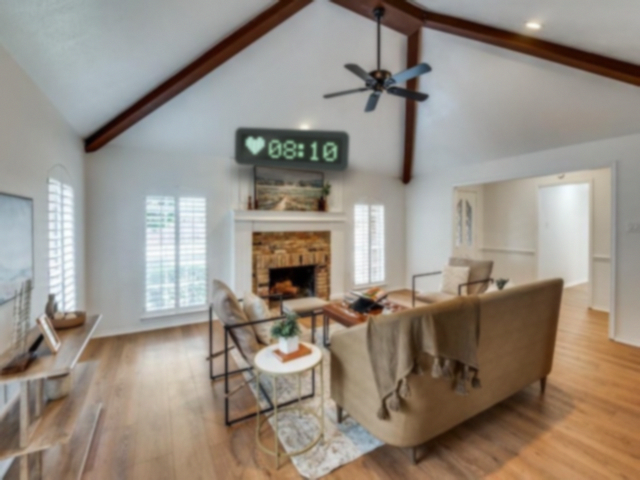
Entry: h=8 m=10
